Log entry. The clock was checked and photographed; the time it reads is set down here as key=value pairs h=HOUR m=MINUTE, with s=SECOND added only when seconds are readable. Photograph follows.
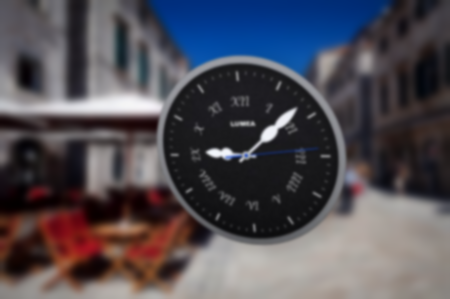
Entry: h=9 m=8 s=14
